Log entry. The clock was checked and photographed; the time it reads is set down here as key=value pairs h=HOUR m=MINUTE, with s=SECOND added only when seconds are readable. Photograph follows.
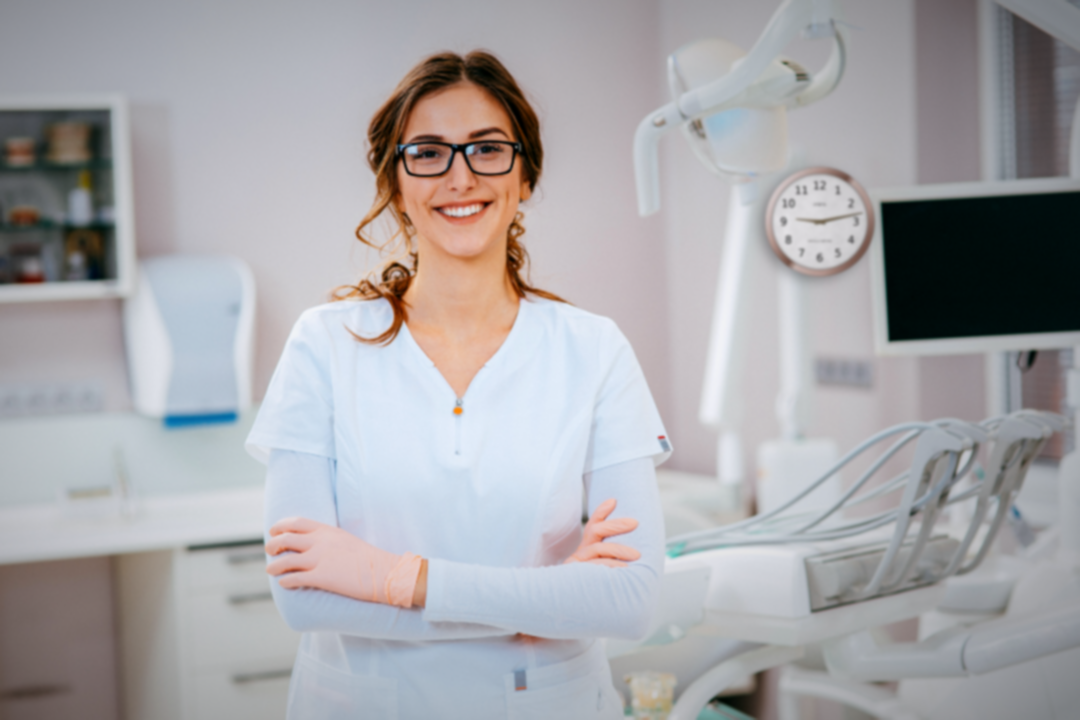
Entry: h=9 m=13
